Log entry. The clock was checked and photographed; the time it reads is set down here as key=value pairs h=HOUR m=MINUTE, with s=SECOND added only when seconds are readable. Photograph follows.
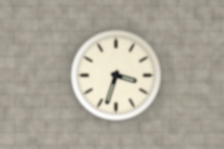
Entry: h=3 m=33
